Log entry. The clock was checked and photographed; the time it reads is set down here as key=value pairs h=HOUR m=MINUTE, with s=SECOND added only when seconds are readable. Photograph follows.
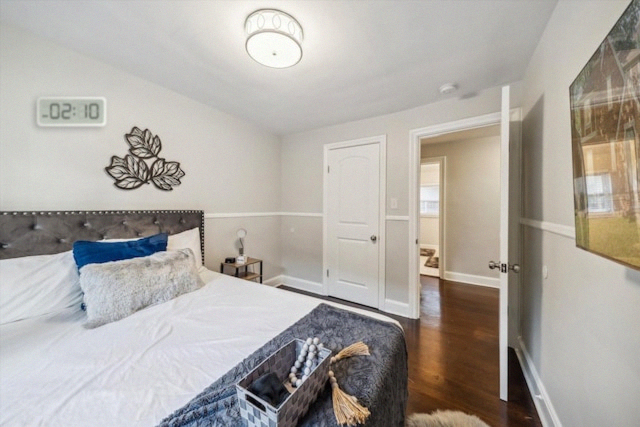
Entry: h=2 m=10
